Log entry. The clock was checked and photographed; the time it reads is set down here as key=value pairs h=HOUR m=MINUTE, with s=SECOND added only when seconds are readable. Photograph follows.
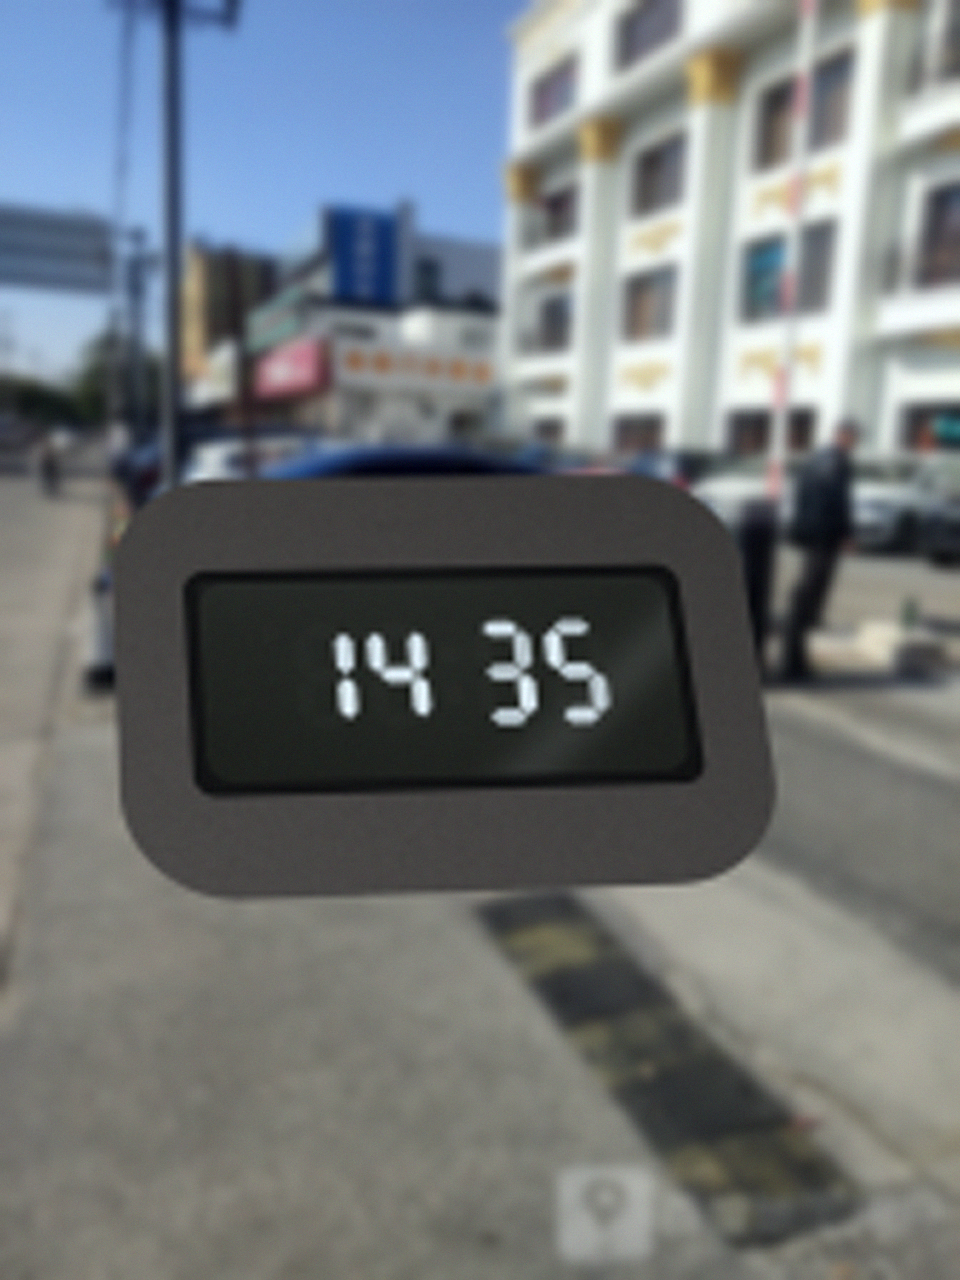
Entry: h=14 m=35
